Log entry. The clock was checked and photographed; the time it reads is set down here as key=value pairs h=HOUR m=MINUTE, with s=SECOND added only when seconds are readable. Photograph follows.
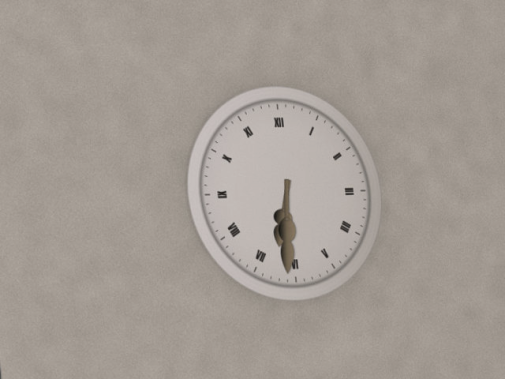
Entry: h=6 m=31
